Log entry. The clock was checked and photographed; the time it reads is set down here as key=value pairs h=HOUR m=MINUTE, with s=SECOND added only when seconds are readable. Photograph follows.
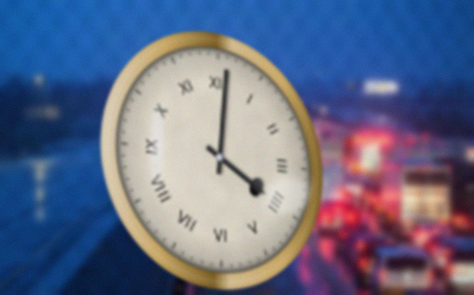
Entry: h=4 m=1
